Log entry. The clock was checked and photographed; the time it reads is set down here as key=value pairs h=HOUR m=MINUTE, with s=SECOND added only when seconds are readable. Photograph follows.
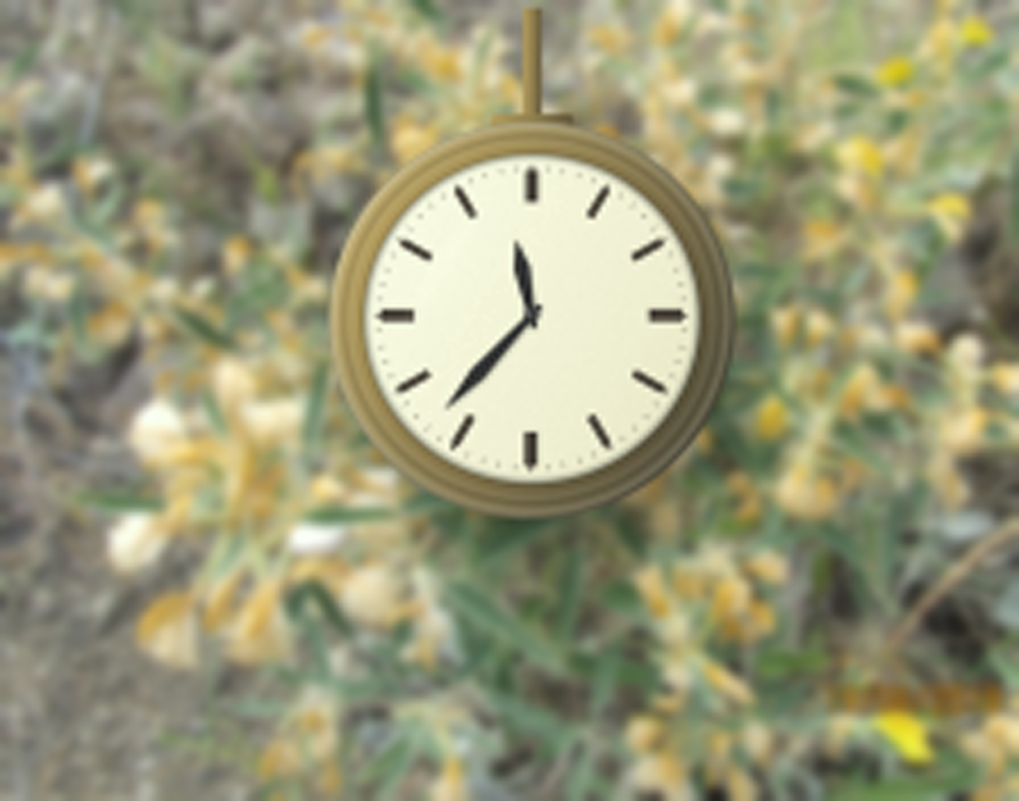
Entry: h=11 m=37
